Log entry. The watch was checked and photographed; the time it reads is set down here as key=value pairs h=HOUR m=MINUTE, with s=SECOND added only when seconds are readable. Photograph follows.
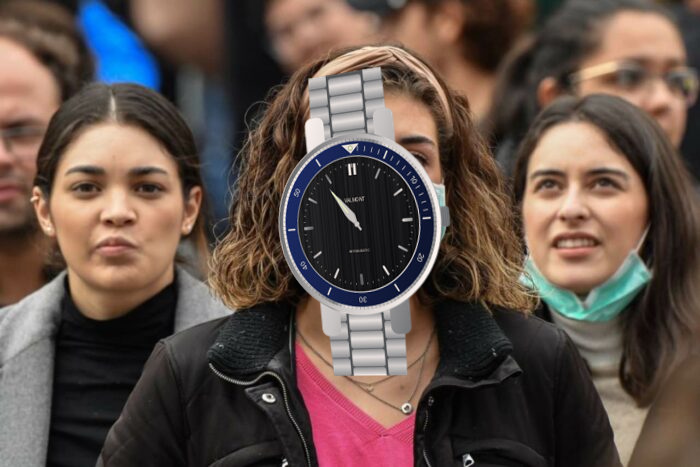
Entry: h=10 m=54
